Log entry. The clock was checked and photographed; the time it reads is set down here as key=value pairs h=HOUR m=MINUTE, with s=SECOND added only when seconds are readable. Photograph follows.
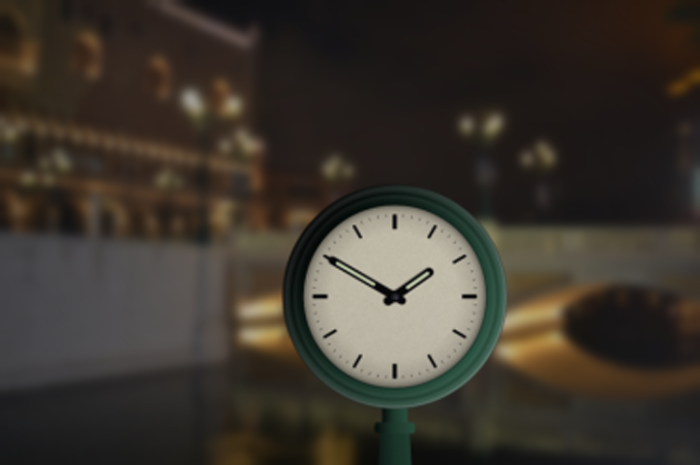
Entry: h=1 m=50
